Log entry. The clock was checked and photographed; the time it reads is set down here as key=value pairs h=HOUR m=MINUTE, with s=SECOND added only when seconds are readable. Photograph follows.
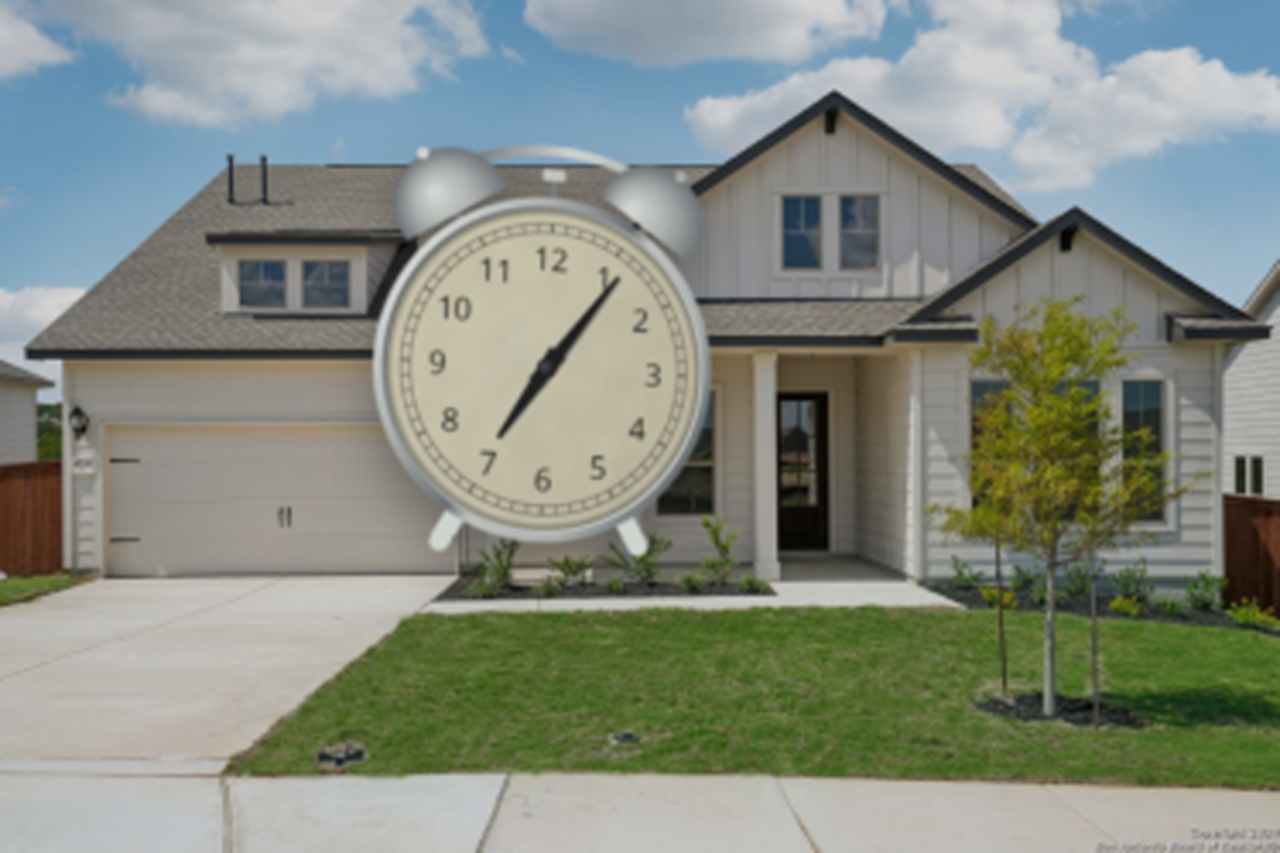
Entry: h=7 m=6
